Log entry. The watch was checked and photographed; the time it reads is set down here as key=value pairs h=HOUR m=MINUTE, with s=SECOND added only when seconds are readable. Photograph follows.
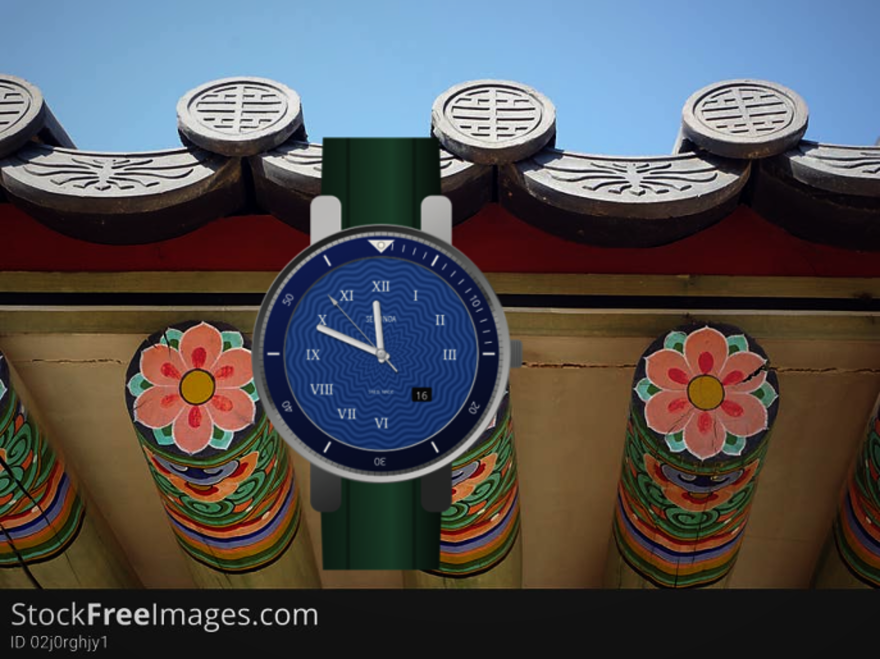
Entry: h=11 m=48 s=53
